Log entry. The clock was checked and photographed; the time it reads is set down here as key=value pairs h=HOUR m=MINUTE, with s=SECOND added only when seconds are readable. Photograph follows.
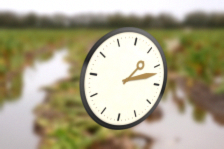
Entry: h=1 m=12
